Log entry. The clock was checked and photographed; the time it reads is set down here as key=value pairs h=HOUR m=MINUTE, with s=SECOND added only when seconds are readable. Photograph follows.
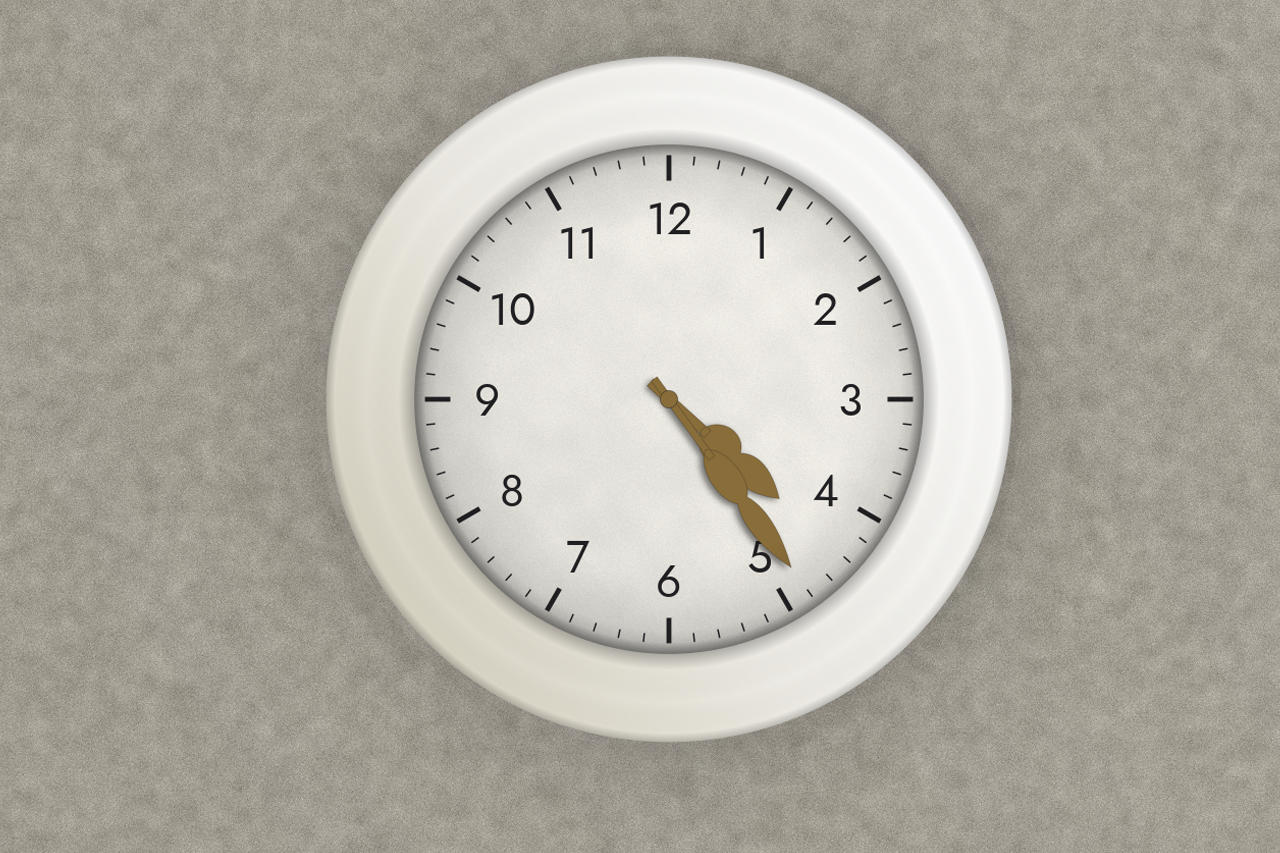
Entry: h=4 m=24
